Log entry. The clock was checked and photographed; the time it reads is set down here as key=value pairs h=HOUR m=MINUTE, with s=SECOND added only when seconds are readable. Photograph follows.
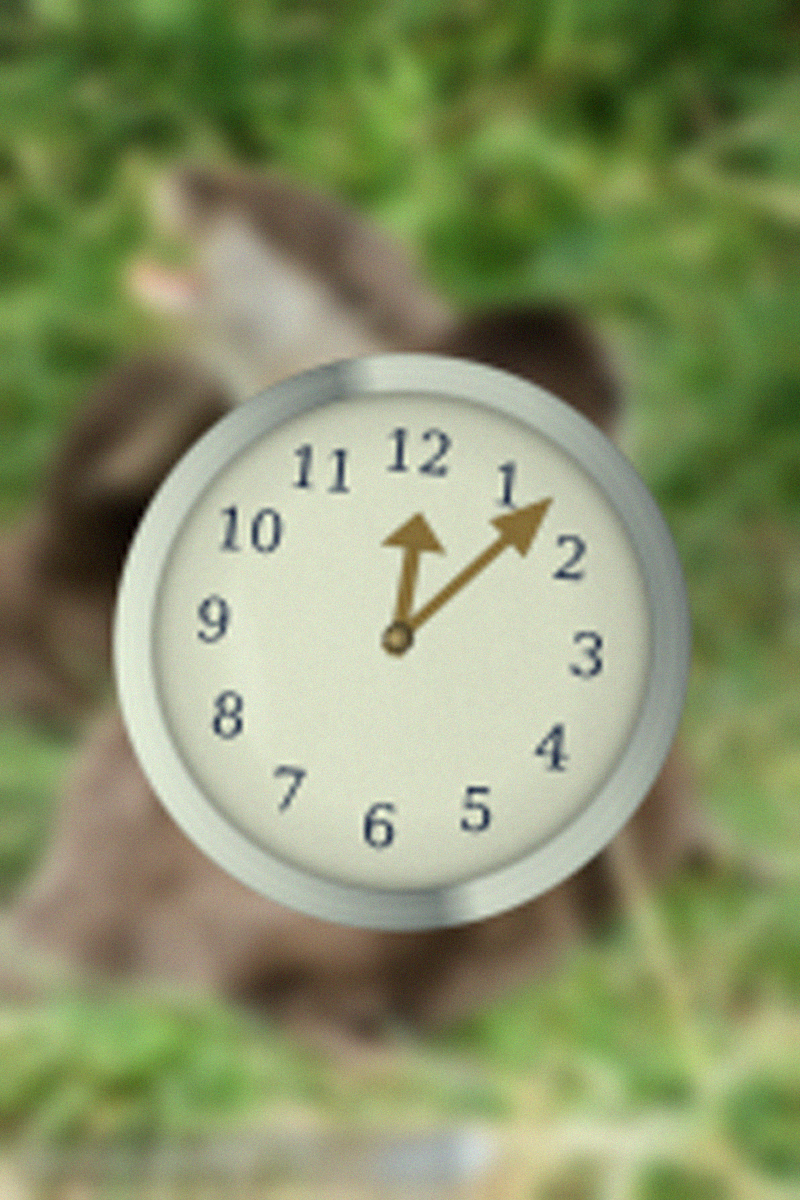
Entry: h=12 m=7
